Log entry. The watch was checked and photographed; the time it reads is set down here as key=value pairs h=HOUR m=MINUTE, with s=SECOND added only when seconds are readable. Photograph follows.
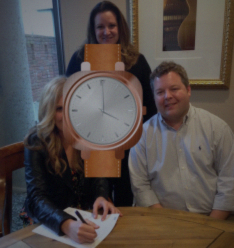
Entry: h=4 m=0
